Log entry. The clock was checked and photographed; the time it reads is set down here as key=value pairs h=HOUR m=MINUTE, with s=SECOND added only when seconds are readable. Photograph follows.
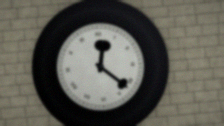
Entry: h=12 m=22
